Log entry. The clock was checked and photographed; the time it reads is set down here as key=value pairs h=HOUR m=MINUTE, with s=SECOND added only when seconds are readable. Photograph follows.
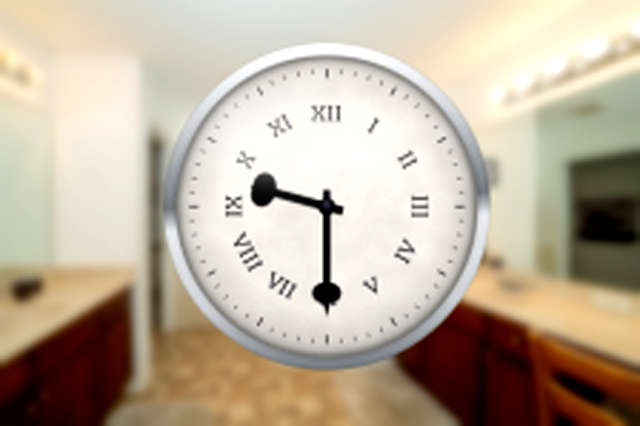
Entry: h=9 m=30
